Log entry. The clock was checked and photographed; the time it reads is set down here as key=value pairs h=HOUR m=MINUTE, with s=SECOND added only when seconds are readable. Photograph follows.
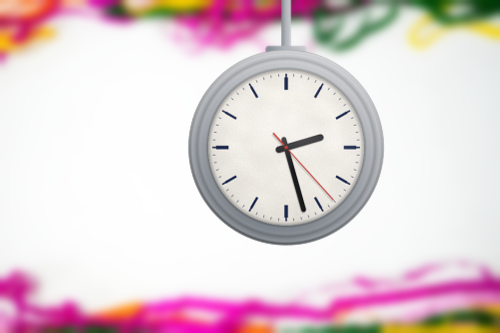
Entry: h=2 m=27 s=23
